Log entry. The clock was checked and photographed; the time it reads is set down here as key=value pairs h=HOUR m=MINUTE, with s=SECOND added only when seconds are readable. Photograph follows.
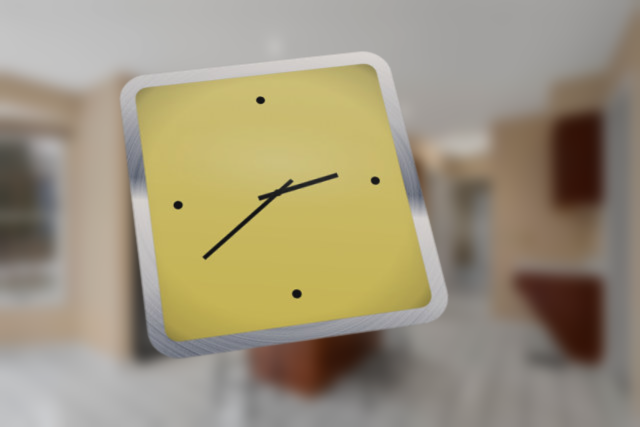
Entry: h=2 m=39
